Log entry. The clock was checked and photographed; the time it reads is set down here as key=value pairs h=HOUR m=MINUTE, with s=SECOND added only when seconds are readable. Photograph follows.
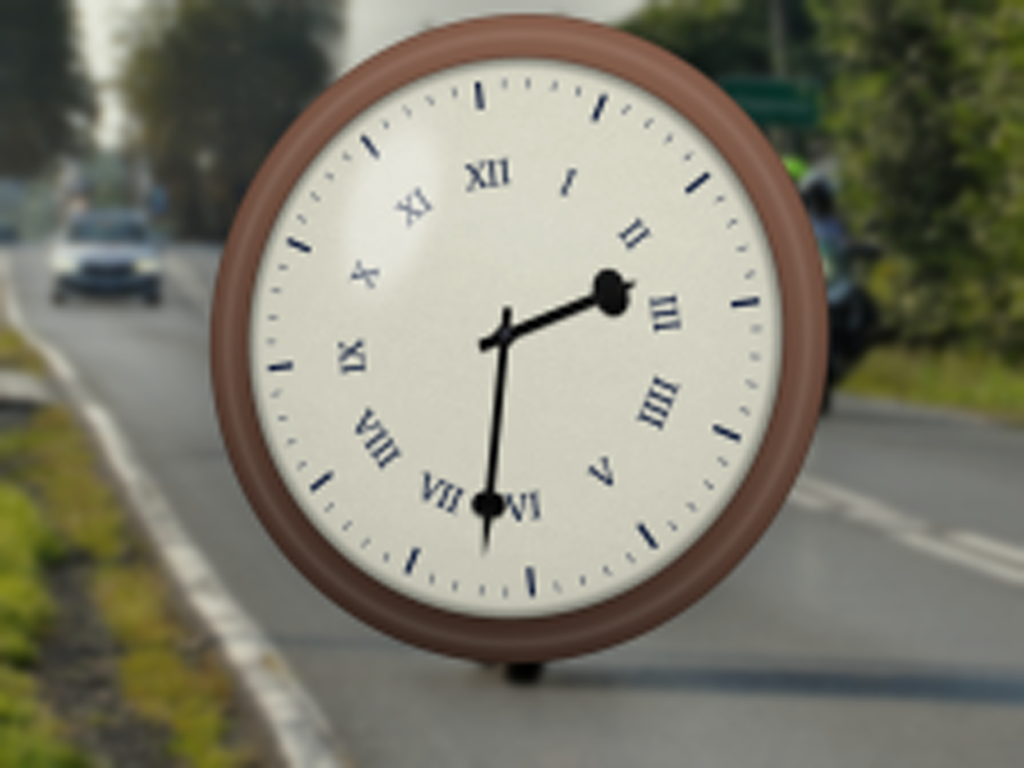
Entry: h=2 m=32
